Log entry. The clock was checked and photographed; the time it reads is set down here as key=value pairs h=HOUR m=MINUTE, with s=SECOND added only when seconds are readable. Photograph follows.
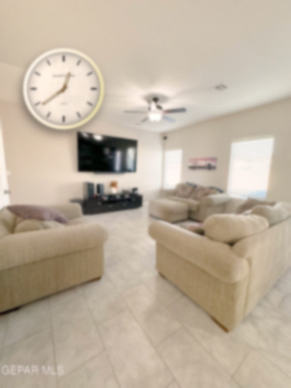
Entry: h=12 m=39
